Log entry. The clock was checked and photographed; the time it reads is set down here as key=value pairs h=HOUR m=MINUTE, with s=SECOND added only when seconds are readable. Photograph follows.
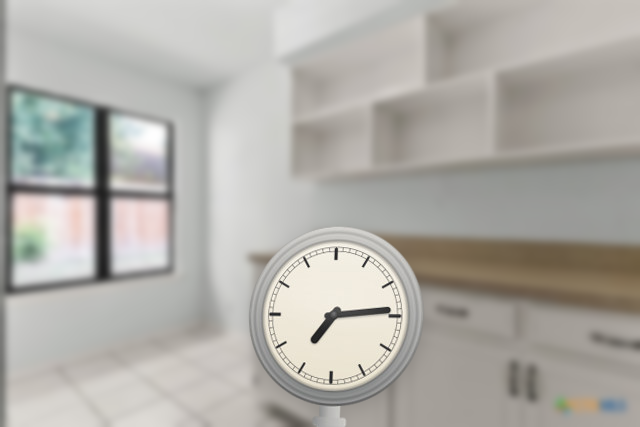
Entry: h=7 m=14
